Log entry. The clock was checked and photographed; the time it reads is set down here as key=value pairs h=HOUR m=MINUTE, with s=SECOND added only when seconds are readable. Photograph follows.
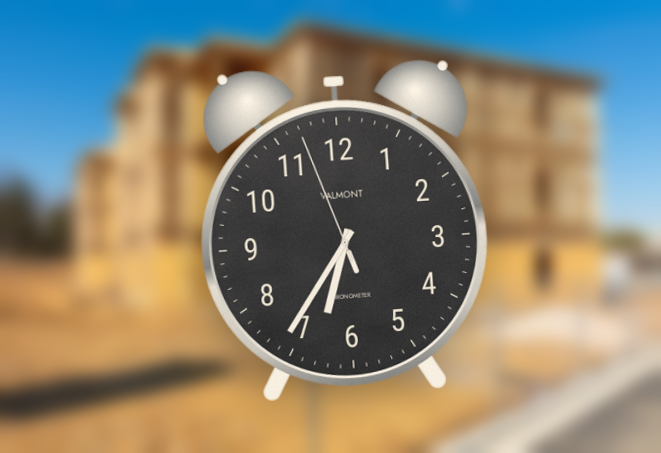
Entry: h=6 m=35 s=57
